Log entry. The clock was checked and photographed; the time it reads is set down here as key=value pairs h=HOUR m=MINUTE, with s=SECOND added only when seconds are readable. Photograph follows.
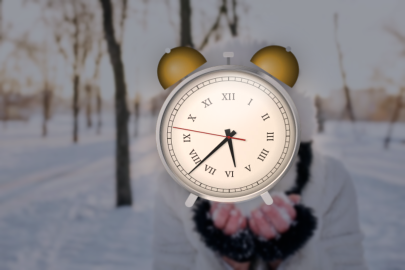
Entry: h=5 m=37 s=47
